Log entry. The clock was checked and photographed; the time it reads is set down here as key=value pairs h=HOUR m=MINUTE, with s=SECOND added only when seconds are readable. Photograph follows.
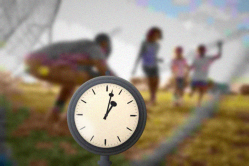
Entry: h=1 m=2
